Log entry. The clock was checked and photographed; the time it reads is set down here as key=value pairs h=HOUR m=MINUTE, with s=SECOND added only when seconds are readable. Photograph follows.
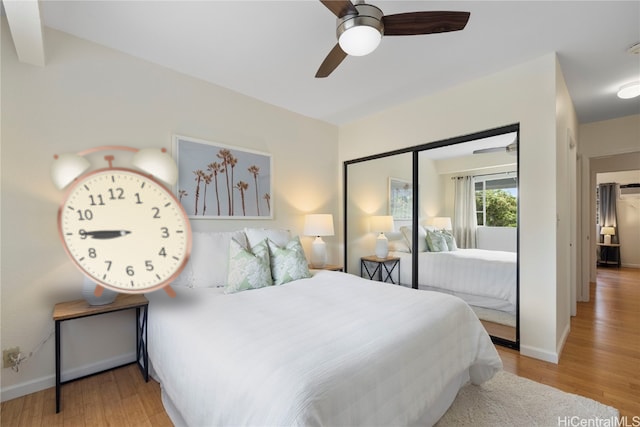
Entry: h=8 m=45
